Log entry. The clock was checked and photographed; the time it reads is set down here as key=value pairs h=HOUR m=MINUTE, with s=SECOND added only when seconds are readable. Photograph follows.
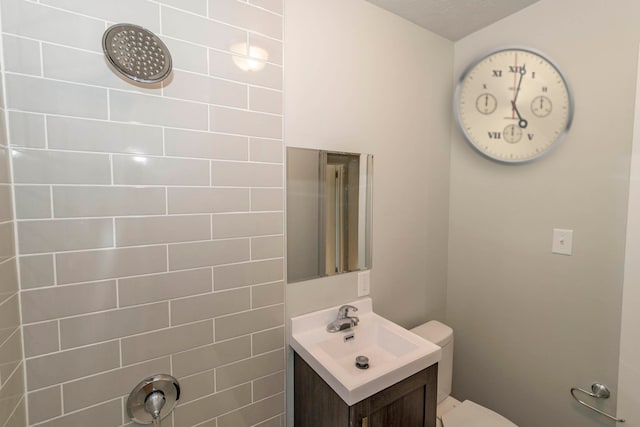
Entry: h=5 m=2
